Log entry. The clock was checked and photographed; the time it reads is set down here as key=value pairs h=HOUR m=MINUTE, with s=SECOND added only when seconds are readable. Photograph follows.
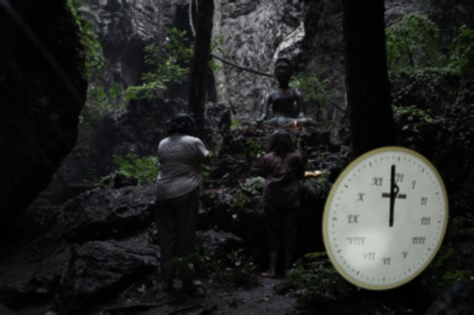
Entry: h=11 m=59
